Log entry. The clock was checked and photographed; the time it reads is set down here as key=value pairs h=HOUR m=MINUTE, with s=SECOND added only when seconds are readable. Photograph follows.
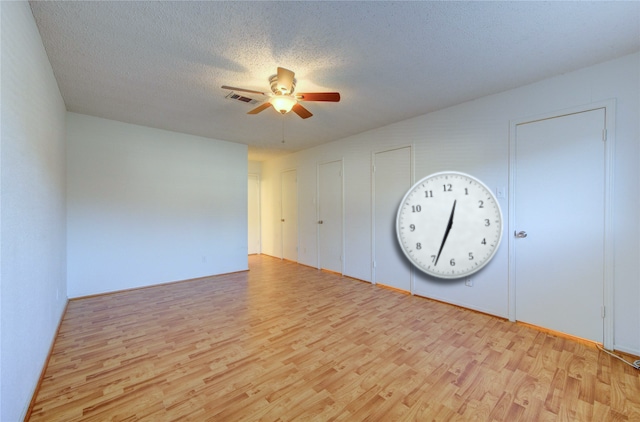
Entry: h=12 m=34
